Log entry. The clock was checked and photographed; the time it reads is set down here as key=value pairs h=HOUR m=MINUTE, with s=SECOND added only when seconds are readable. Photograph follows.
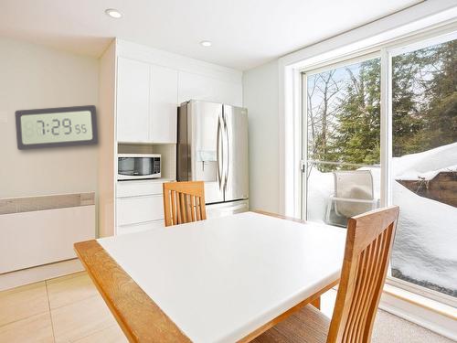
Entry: h=7 m=29 s=55
